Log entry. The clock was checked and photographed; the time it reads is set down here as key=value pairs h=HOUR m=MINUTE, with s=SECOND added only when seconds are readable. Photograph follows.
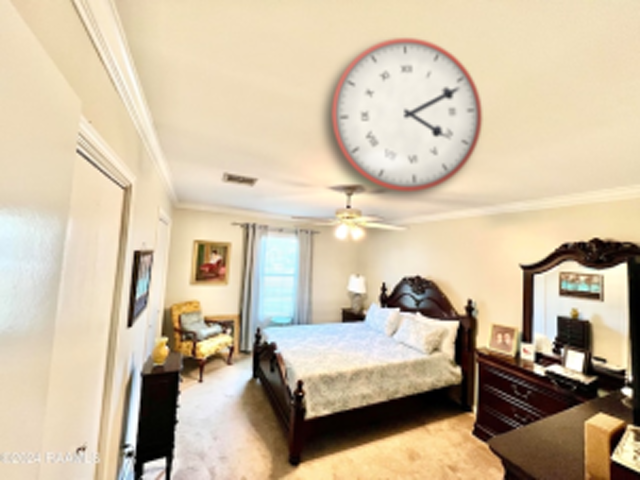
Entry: h=4 m=11
